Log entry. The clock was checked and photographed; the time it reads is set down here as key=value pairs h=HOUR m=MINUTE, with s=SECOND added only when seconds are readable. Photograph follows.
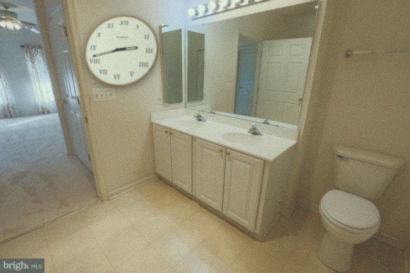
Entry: h=2 m=42
